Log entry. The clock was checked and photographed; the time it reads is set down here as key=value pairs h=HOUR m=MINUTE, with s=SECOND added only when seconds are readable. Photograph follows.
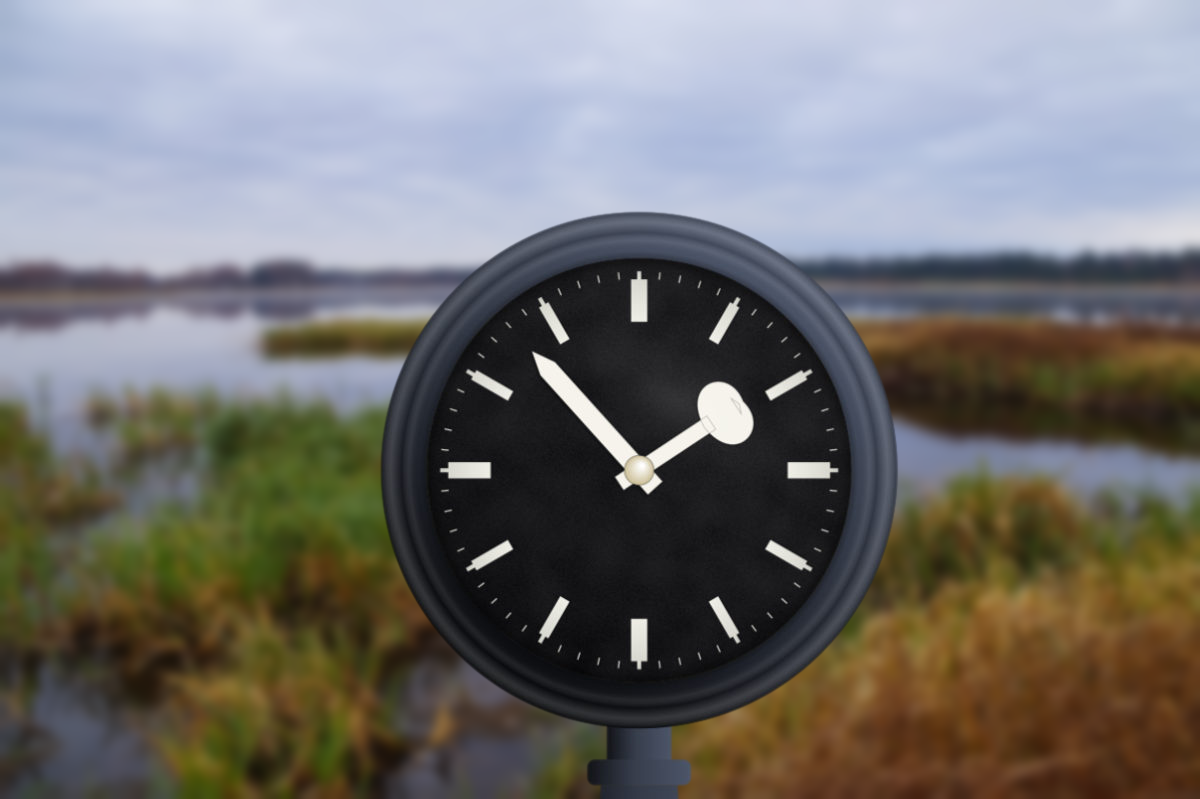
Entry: h=1 m=53
